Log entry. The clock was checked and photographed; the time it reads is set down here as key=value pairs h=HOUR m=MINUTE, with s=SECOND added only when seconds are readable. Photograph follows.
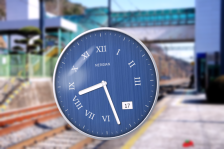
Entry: h=8 m=27
